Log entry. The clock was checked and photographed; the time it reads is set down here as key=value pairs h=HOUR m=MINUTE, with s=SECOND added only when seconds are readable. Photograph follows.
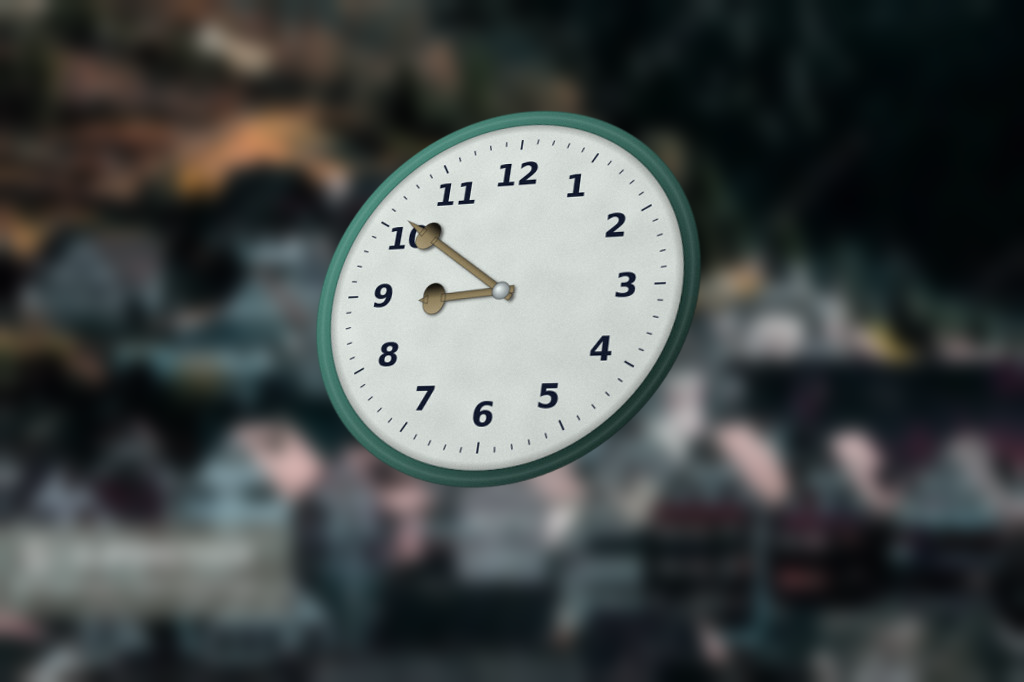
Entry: h=8 m=51
